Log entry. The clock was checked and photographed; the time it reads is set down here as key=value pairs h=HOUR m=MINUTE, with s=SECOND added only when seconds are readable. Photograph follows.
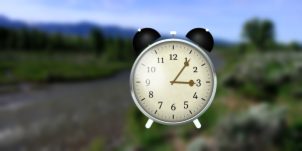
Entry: h=3 m=6
